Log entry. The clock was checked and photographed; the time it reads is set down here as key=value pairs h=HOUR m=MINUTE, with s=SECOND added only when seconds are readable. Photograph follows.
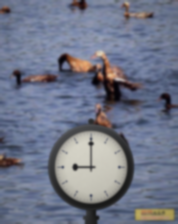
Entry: h=9 m=0
